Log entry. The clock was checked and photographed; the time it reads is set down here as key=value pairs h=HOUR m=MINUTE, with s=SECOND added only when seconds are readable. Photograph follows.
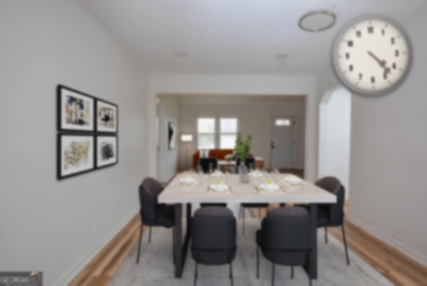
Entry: h=4 m=23
